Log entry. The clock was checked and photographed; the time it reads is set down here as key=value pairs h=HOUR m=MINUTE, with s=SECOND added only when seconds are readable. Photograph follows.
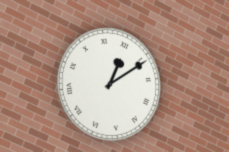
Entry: h=12 m=6
